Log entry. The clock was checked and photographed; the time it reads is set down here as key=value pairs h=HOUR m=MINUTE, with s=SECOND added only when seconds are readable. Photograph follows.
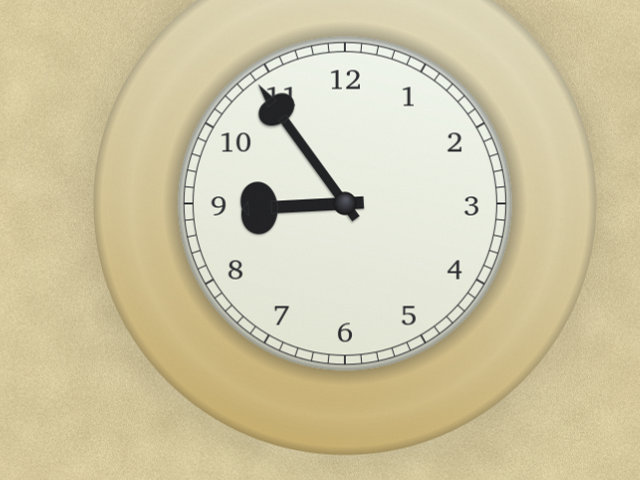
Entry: h=8 m=54
